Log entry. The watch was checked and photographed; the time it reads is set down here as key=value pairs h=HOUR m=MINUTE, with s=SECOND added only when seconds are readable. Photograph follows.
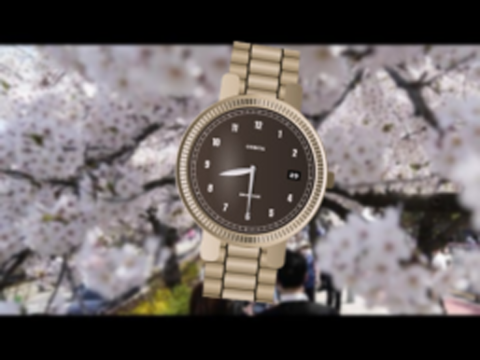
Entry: h=8 m=30
